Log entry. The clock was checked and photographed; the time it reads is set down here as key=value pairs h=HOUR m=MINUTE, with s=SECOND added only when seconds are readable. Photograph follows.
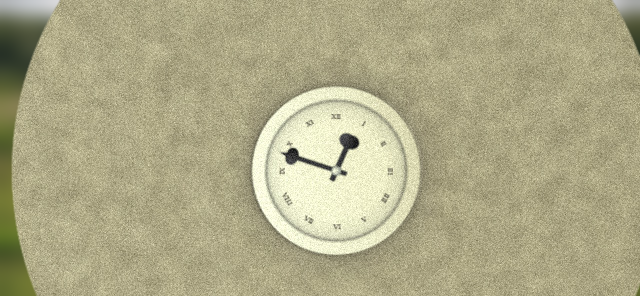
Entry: h=12 m=48
